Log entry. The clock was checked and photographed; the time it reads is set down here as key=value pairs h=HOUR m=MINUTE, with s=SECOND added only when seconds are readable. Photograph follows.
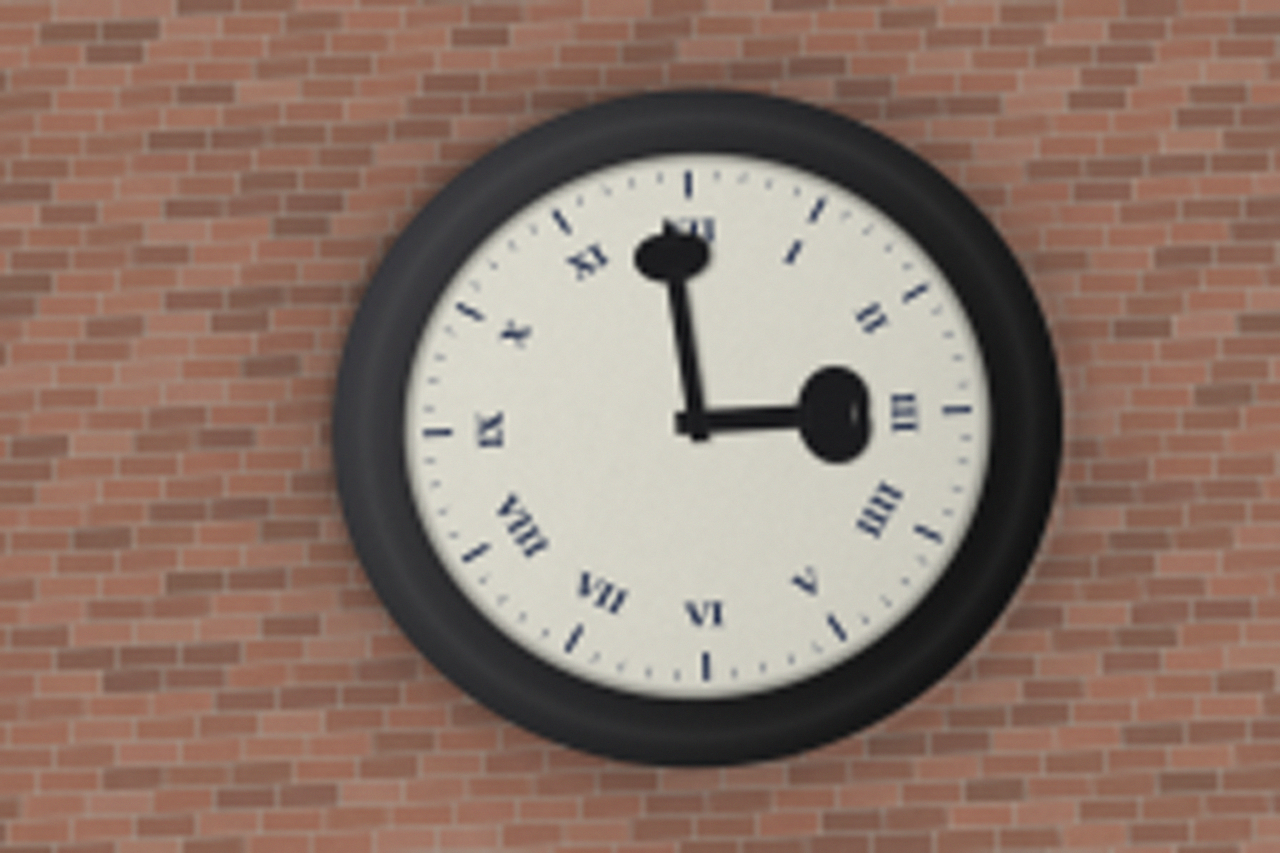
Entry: h=2 m=59
